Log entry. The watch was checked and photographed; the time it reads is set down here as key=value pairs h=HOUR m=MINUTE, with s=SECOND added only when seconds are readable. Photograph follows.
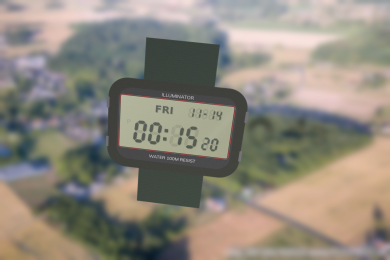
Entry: h=0 m=15 s=20
